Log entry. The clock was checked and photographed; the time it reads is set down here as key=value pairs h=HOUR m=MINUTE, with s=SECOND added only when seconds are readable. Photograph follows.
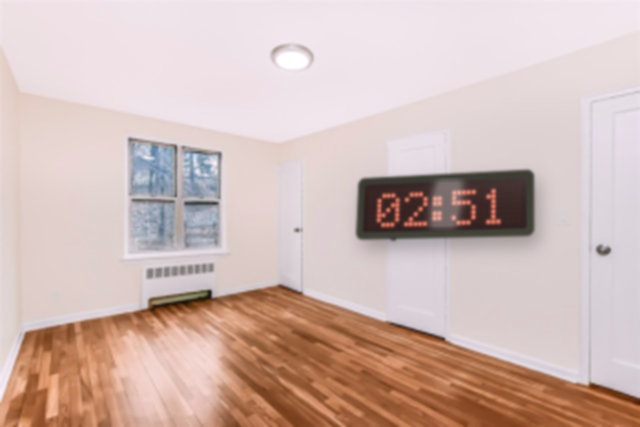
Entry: h=2 m=51
